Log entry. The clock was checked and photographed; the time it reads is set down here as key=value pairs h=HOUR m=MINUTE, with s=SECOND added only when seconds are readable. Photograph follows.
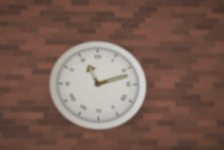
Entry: h=11 m=12
